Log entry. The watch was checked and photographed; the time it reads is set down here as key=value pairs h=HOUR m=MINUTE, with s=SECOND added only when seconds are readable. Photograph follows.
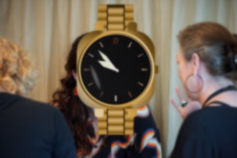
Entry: h=9 m=53
